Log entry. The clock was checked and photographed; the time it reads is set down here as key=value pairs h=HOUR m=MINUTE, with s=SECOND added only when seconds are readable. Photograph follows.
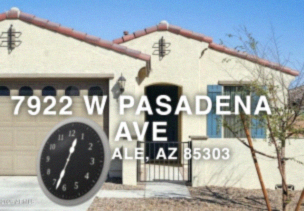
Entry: h=12 m=33
